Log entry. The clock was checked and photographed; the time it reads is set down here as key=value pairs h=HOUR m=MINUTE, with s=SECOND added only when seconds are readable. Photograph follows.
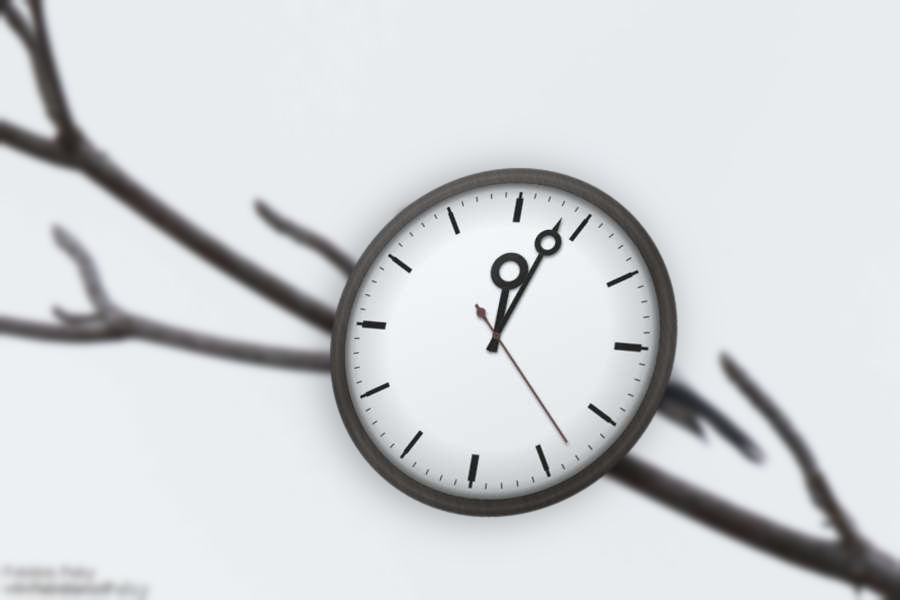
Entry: h=12 m=3 s=23
